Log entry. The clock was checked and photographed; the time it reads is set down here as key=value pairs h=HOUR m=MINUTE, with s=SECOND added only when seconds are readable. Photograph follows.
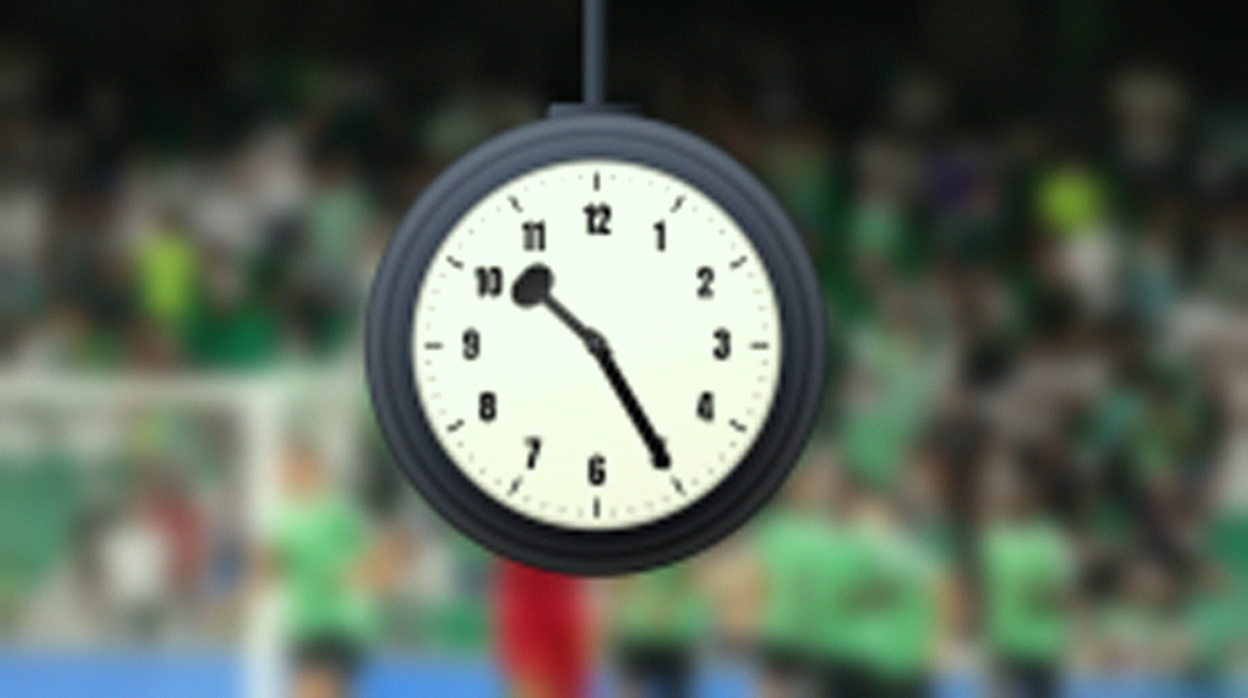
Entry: h=10 m=25
